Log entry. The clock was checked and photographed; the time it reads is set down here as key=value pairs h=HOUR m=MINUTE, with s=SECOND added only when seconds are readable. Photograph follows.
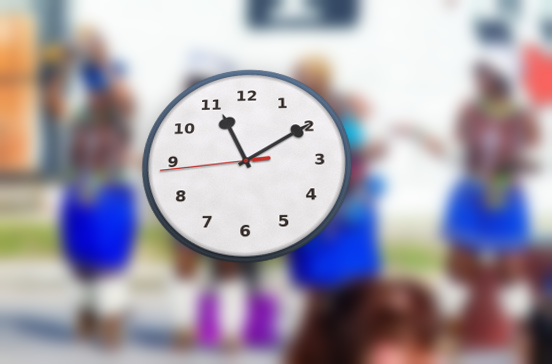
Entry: h=11 m=9 s=44
